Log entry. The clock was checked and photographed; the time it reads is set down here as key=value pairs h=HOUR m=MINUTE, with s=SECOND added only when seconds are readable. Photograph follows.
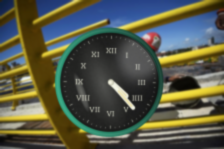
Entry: h=4 m=23
